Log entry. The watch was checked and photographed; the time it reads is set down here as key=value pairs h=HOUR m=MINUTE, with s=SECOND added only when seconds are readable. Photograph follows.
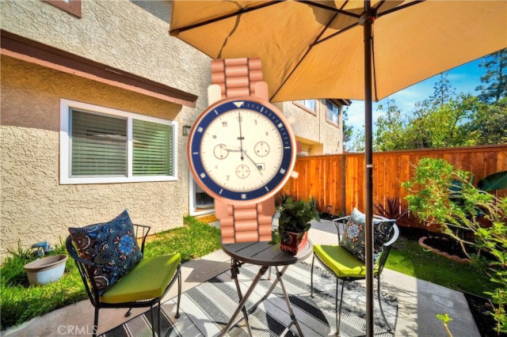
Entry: h=9 m=24
